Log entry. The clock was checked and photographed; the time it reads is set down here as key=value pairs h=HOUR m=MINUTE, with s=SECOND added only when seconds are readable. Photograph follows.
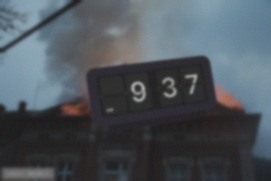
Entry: h=9 m=37
